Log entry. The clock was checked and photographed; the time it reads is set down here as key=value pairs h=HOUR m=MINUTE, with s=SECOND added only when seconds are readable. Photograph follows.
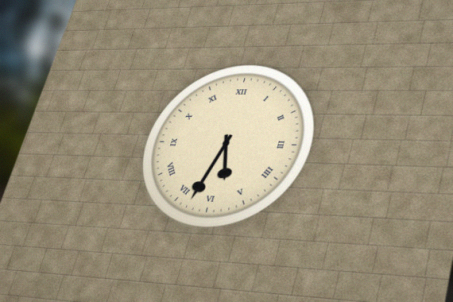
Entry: h=5 m=33
